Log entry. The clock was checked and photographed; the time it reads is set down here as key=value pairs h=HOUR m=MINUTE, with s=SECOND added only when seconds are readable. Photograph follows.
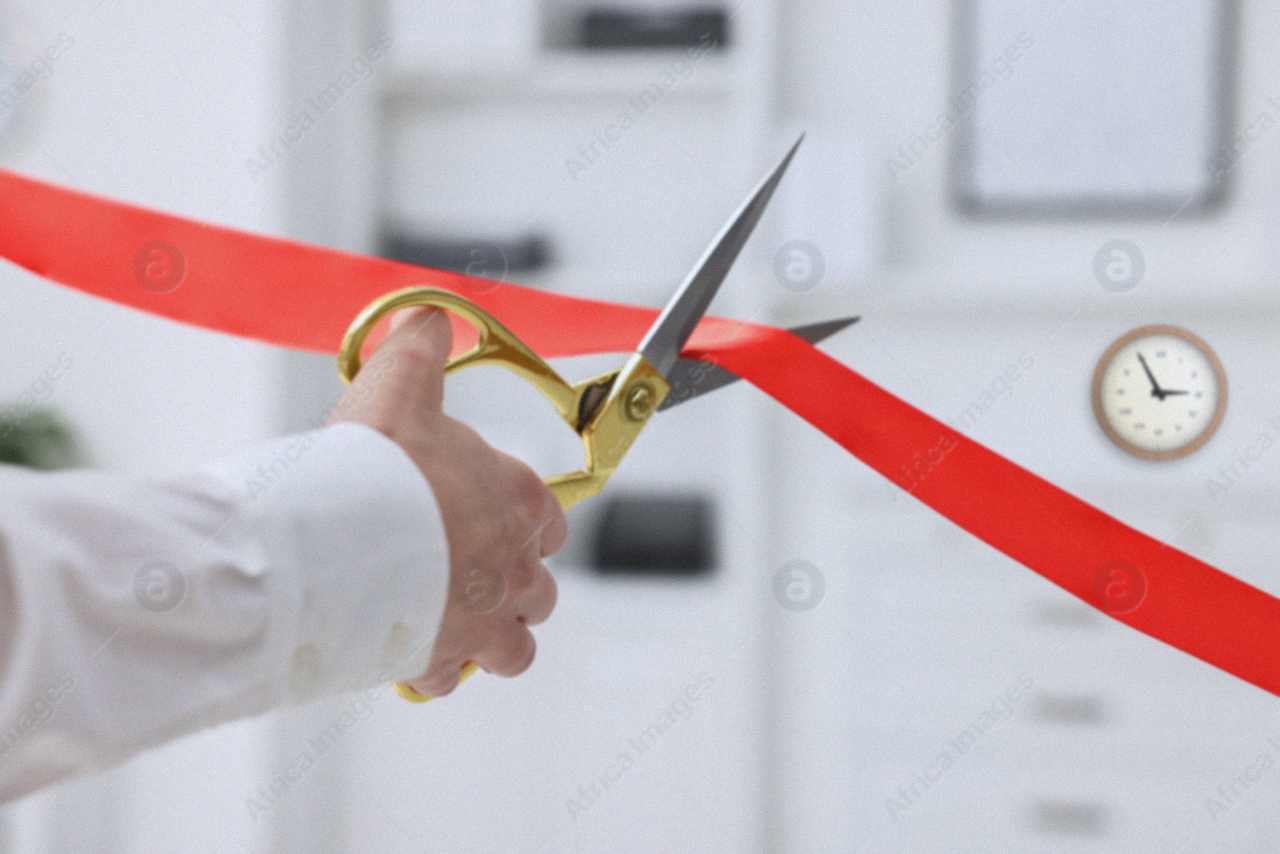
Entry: h=2 m=55
